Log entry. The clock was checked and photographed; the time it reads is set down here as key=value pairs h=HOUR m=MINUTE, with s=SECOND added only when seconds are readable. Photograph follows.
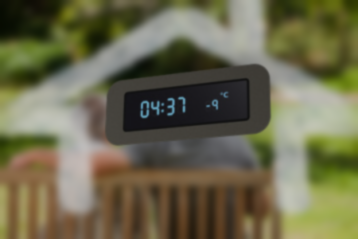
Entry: h=4 m=37
